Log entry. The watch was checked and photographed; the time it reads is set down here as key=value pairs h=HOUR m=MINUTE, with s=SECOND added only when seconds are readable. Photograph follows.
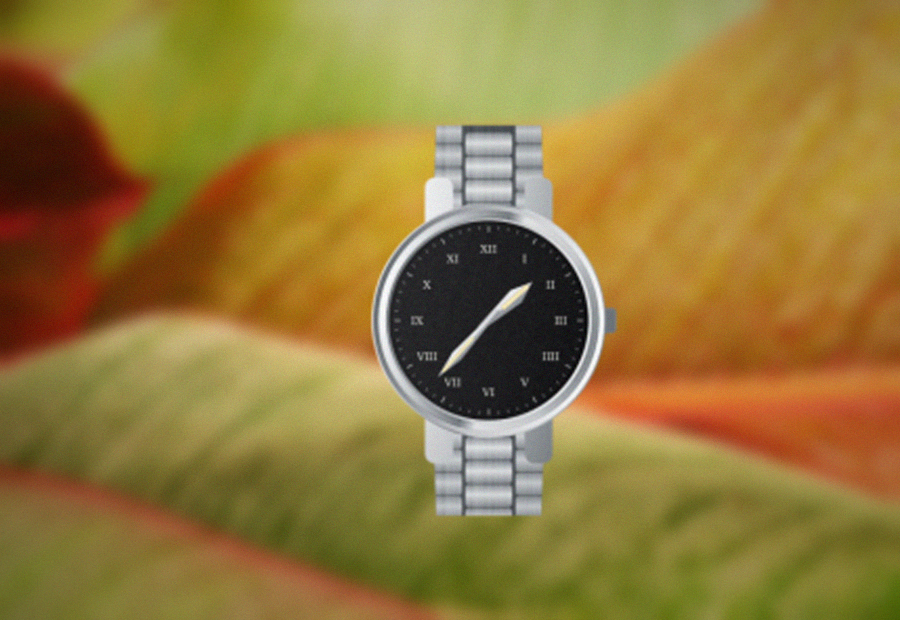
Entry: h=1 m=37
